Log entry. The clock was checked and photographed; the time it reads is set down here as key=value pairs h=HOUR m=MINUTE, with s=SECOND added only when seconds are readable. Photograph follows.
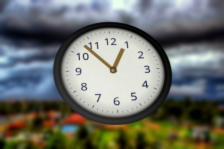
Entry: h=12 m=53
